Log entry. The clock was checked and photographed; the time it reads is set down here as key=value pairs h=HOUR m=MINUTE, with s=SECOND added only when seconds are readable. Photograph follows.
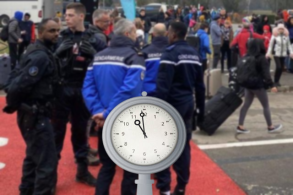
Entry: h=10 m=59
